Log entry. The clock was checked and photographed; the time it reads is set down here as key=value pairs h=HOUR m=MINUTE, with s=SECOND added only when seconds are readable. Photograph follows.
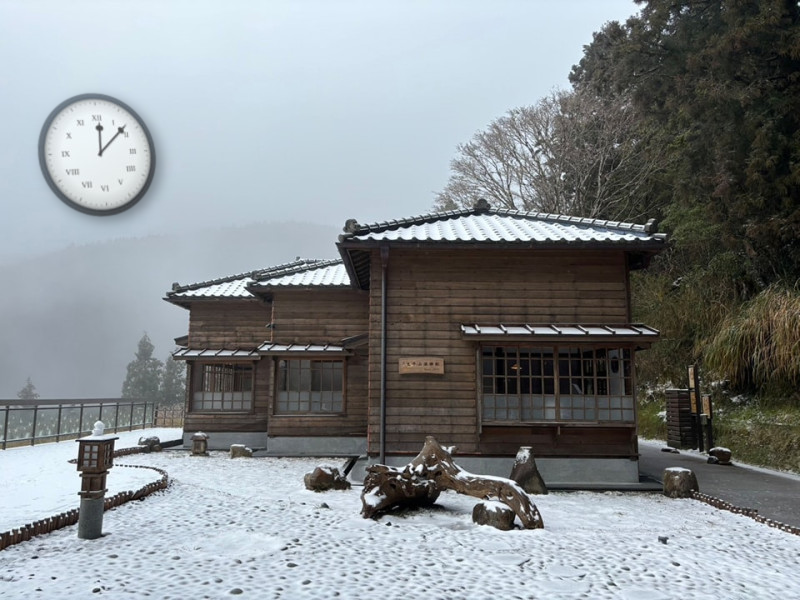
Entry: h=12 m=8
